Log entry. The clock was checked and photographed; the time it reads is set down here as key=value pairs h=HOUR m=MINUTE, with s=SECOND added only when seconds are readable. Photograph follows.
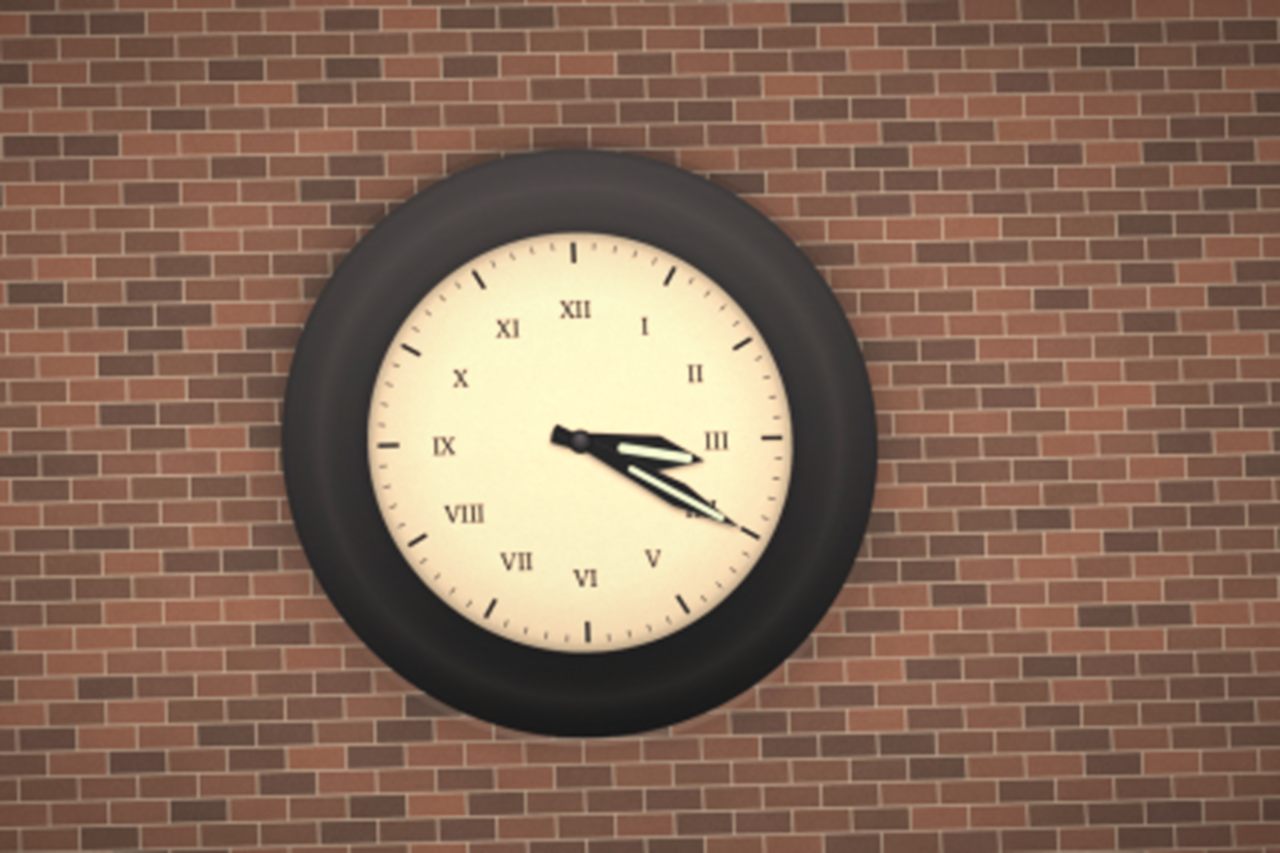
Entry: h=3 m=20
